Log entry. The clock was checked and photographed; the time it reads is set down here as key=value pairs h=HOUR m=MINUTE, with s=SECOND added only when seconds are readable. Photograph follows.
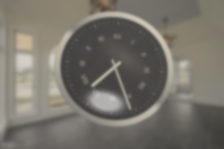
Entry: h=7 m=26
